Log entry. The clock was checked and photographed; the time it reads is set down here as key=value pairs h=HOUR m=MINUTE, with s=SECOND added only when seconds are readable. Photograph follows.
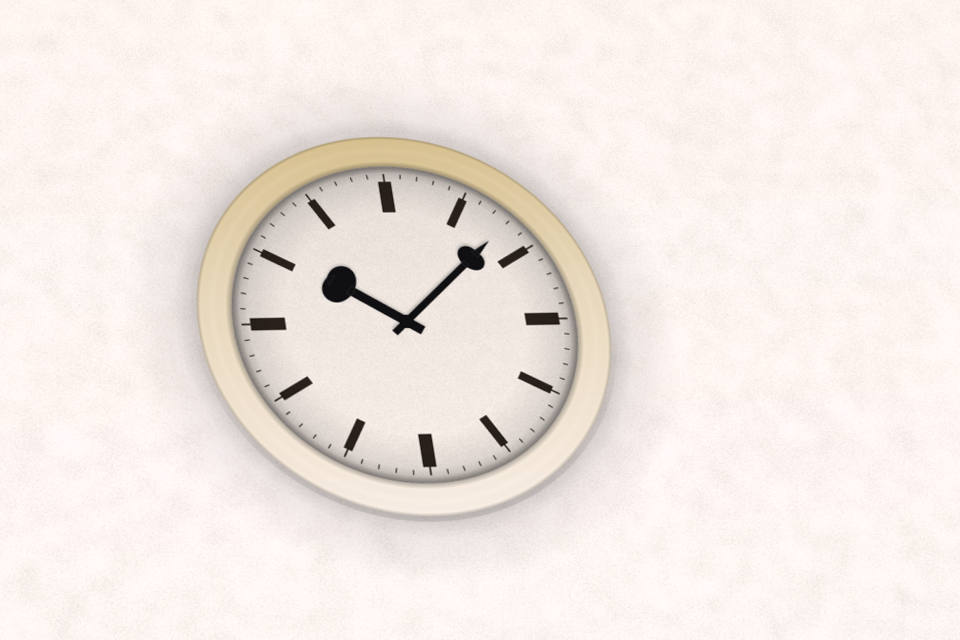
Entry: h=10 m=8
